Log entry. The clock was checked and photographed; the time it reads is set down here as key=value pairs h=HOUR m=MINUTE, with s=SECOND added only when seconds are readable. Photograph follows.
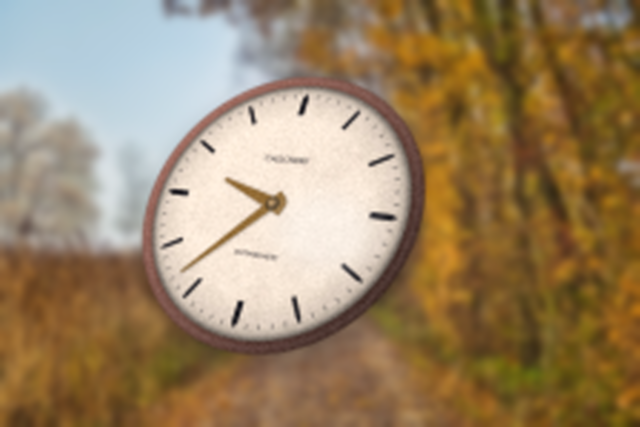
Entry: h=9 m=37
